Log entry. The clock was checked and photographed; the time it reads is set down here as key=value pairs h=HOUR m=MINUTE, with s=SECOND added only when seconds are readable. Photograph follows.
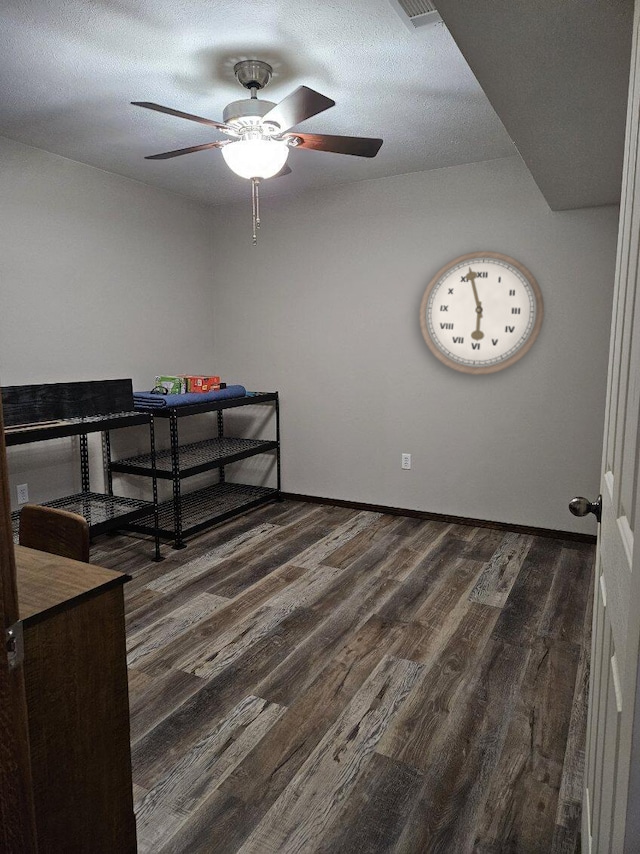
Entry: h=5 m=57
